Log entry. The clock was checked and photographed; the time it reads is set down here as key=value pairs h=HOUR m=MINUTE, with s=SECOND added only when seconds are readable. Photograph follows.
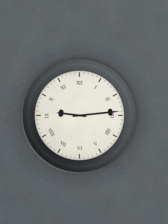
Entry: h=9 m=14
